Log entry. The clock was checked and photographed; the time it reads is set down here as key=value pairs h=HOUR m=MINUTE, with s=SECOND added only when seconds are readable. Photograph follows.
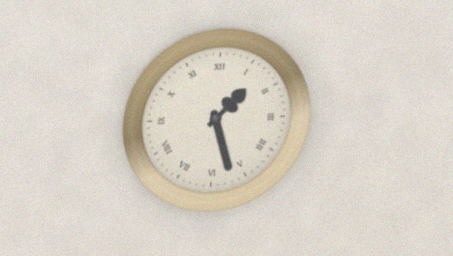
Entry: h=1 m=27
